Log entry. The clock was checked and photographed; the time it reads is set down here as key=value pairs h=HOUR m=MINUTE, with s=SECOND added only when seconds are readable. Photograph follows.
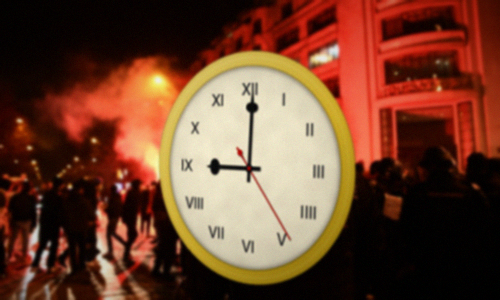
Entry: h=9 m=0 s=24
